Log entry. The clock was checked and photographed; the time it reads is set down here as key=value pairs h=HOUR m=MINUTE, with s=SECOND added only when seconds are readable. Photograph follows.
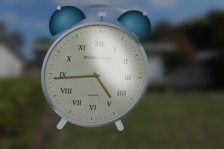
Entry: h=4 m=44
